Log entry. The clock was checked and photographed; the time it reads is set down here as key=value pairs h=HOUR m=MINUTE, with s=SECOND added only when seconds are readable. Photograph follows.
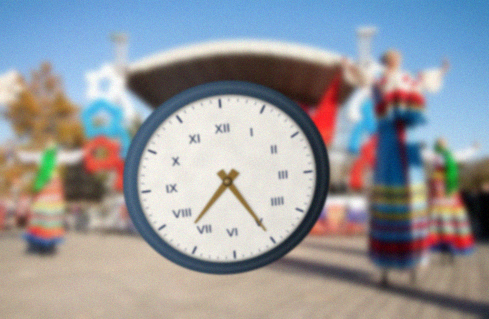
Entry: h=7 m=25
